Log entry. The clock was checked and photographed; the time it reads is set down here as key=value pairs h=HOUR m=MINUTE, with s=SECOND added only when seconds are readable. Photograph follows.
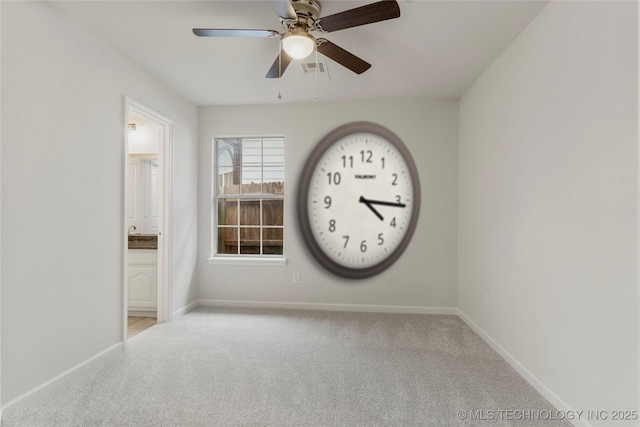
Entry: h=4 m=16
